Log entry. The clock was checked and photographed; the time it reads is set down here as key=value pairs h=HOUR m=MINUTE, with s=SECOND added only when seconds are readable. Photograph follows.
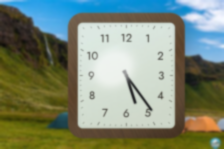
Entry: h=5 m=24
